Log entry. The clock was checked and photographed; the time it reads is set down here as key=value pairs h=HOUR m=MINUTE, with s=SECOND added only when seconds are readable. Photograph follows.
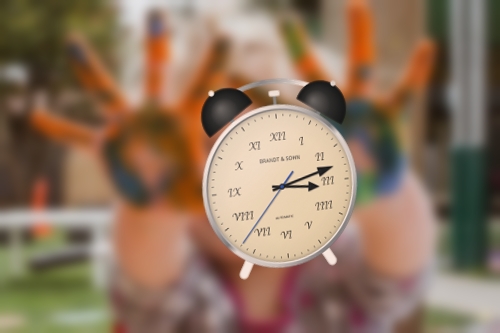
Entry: h=3 m=12 s=37
